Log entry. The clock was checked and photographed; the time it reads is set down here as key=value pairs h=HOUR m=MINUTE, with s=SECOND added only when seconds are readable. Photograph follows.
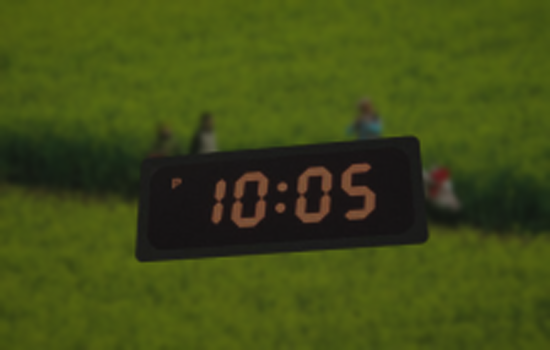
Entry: h=10 m=5
